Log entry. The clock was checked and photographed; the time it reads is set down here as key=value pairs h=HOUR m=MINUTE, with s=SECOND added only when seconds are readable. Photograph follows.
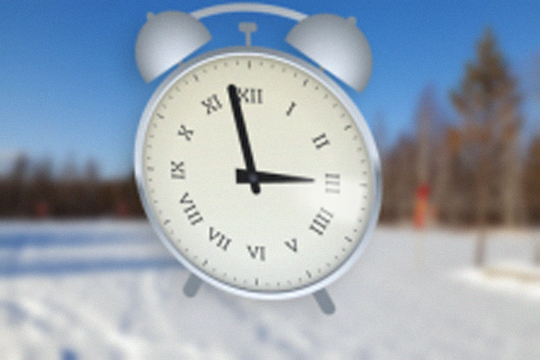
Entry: h=2 m=58
